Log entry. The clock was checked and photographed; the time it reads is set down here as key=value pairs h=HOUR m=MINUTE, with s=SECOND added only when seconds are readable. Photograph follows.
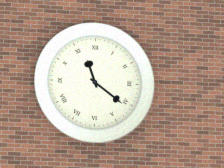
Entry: h=11 m=21
